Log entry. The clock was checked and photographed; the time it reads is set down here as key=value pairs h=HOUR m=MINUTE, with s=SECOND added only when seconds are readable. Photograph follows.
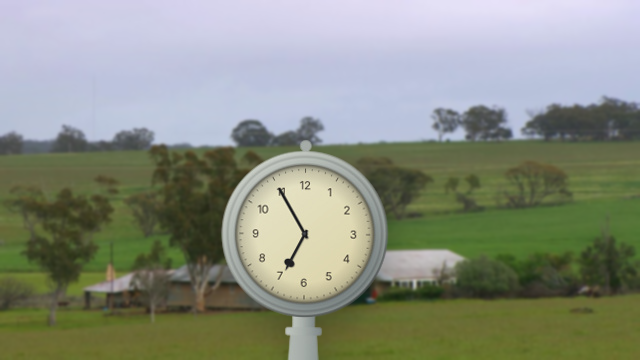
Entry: h=6 m=55
